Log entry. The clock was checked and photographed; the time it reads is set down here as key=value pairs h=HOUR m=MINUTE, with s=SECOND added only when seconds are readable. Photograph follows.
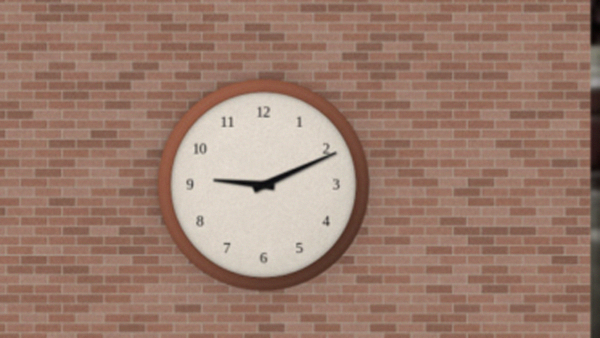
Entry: h=9 m=11
